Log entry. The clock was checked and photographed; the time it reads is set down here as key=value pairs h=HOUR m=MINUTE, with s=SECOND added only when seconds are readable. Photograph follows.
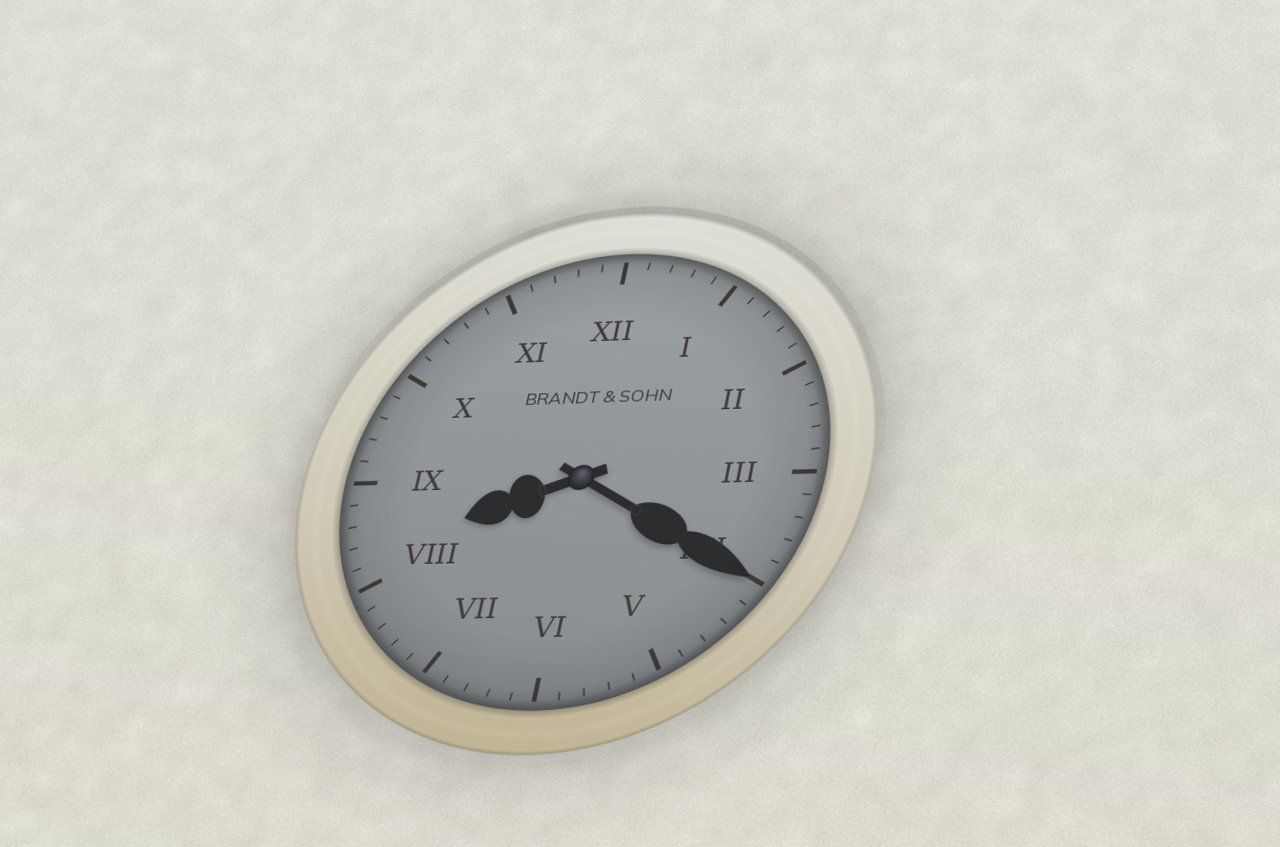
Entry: h=8 m=20
